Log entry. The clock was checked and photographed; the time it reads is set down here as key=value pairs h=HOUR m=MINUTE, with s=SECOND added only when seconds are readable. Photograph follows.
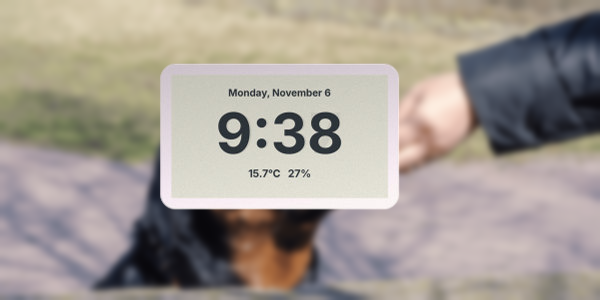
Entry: h=9 m=38
